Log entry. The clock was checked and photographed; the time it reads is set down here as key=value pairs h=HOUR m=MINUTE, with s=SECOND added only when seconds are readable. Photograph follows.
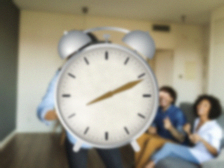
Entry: h=8 m=11
